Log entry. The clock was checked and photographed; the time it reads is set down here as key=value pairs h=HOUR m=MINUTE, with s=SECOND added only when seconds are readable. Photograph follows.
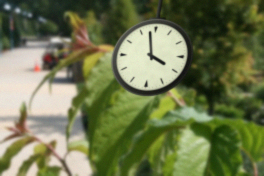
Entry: h=3 m=58
